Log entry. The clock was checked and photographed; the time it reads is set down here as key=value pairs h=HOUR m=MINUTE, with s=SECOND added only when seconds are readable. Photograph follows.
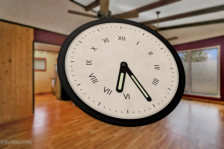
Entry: h=6 m=25
